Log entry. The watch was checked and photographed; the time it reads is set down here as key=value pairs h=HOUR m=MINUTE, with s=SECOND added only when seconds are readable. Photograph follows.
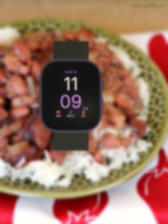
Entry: h=11 m=9
